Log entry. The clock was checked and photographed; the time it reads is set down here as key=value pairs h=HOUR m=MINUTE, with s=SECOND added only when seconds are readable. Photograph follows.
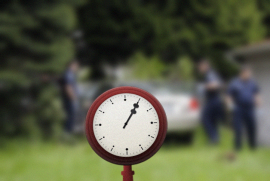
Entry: h=1 m=5
